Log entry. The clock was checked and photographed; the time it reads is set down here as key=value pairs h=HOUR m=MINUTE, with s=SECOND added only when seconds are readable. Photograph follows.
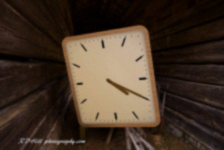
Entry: h=4 m=20
